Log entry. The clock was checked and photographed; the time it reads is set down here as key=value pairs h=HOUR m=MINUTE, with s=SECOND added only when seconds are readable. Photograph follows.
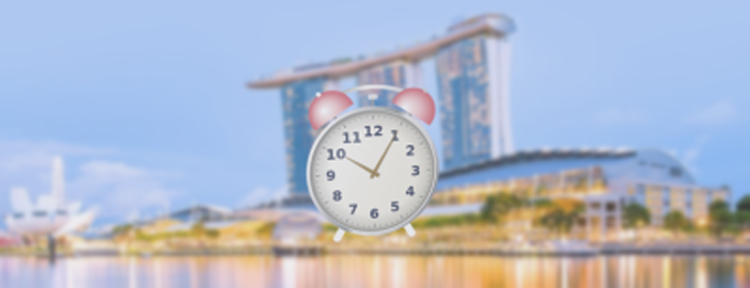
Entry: h=10 m=5
